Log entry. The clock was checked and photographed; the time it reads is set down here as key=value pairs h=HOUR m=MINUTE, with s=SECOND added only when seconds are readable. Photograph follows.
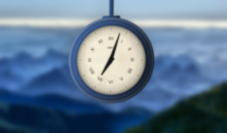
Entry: h=7 m=3
